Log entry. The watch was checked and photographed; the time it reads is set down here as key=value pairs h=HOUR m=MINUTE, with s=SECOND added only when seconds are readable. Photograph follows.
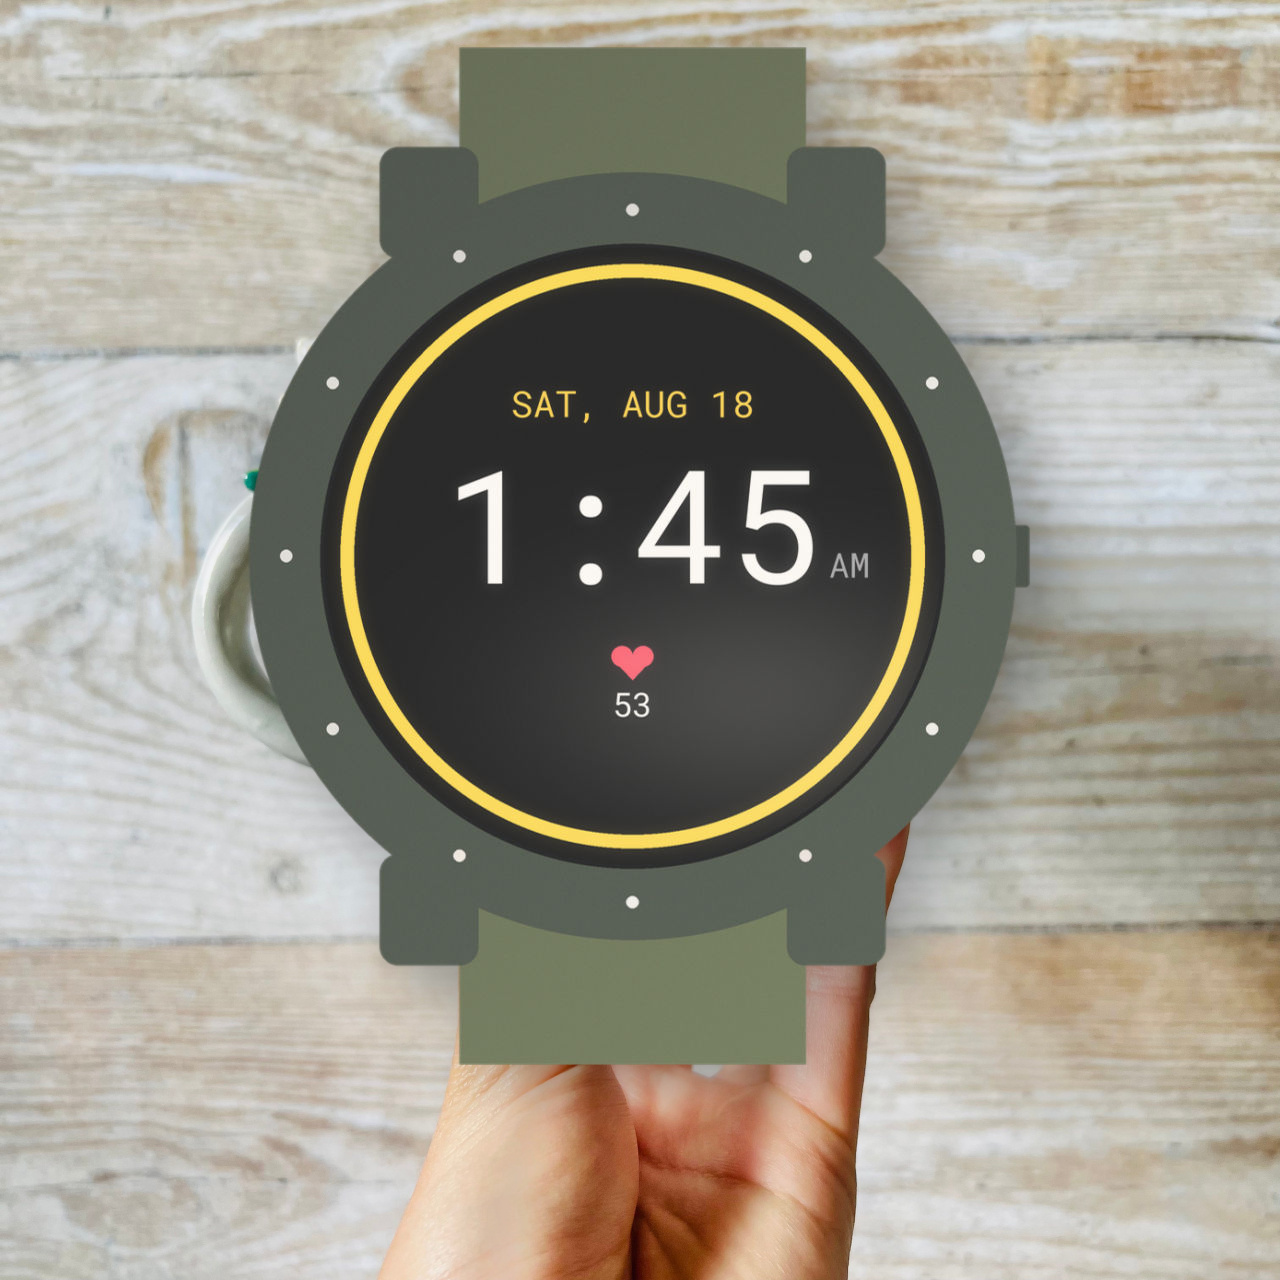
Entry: h=1 m=45
